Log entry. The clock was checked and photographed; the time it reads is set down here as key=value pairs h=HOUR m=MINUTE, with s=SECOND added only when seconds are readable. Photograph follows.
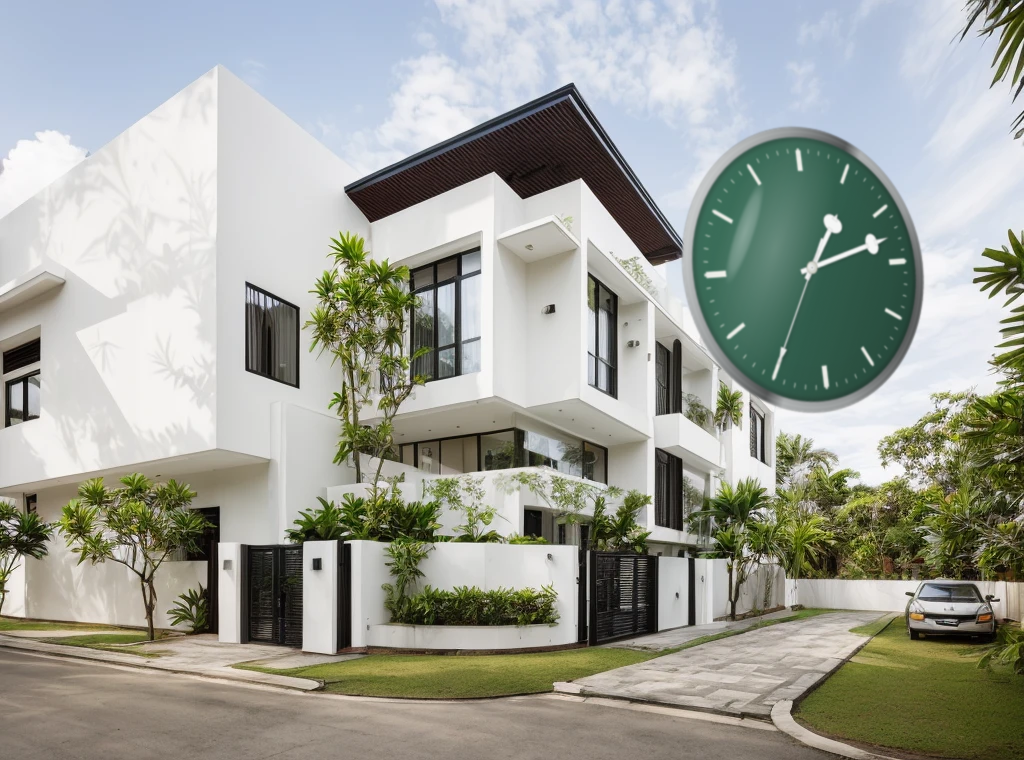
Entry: h=1 m=12 s=35
